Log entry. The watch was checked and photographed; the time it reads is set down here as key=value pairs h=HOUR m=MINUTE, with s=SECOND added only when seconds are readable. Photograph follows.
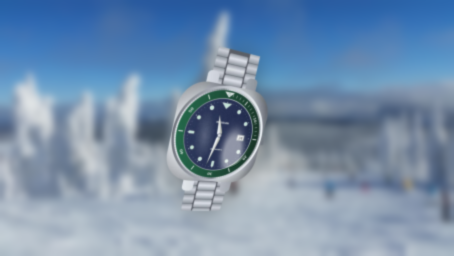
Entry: h=11 m=32
